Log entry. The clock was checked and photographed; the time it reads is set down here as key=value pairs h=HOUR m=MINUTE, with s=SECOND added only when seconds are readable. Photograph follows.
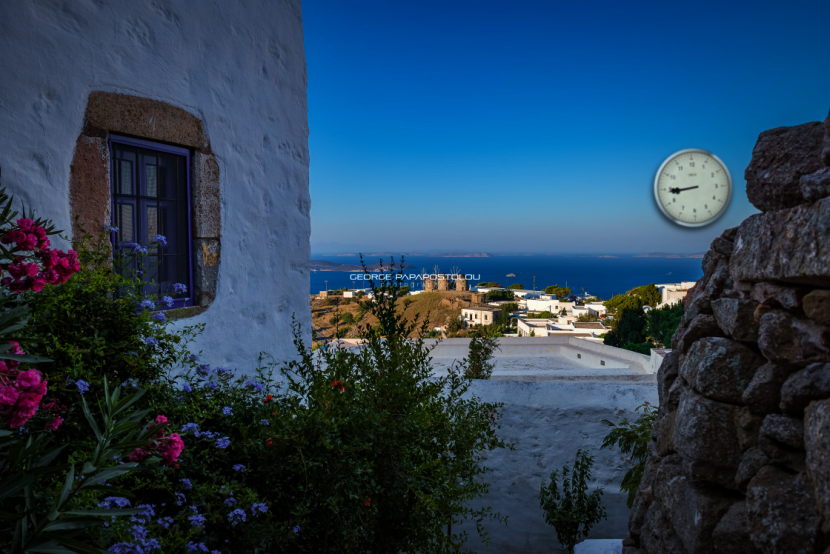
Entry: h=8 m=44
